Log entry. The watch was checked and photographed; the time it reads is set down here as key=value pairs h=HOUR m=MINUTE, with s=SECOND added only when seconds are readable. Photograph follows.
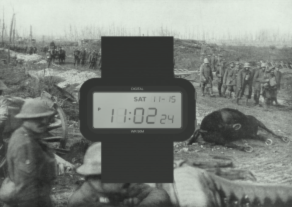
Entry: h=11 m=2 s=24
